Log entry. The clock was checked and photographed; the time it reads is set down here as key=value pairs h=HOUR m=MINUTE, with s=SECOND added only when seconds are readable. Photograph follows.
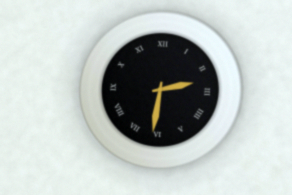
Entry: h=2 m=31
